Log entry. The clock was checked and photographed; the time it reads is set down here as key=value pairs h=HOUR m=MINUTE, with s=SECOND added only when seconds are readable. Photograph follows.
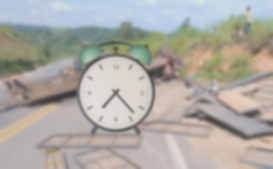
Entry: h=7 m=23
